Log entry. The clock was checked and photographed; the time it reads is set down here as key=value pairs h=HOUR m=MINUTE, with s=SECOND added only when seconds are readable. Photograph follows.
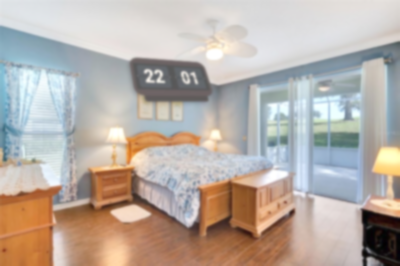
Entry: h=22 m=1
